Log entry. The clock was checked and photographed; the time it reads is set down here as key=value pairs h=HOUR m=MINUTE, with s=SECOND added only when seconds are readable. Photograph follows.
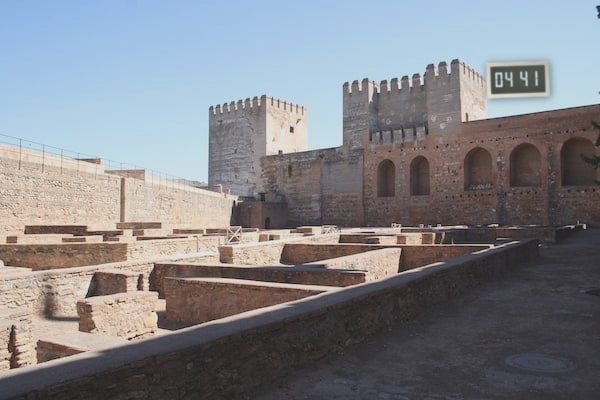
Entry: h=4 m=41
